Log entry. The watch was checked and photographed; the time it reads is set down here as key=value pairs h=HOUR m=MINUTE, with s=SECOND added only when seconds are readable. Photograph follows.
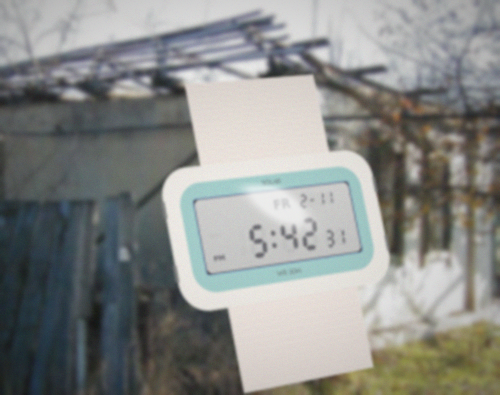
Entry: h=5 m=42 s=31
